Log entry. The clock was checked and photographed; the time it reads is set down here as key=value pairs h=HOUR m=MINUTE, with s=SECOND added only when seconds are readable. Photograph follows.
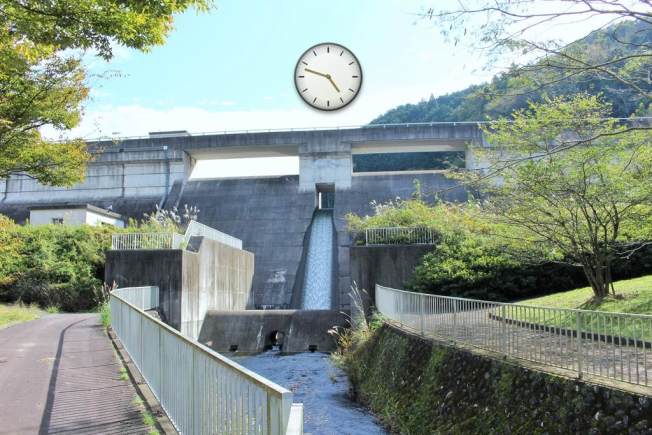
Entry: h=4 m=48
